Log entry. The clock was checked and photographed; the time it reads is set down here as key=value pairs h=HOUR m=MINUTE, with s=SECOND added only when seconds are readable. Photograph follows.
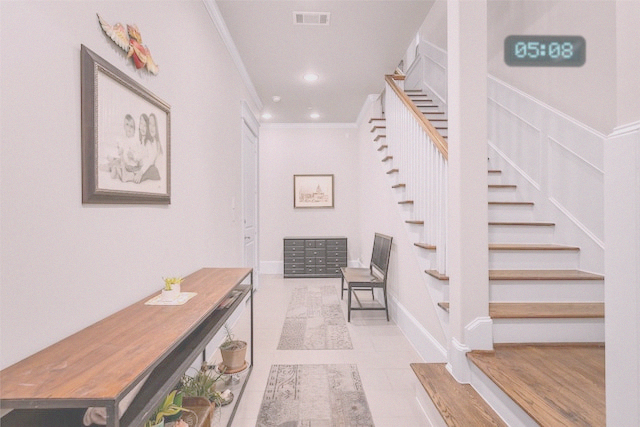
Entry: h=5 m=8
